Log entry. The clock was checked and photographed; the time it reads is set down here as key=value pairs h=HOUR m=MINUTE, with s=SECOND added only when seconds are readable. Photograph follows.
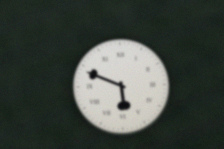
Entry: h=5 m=49
